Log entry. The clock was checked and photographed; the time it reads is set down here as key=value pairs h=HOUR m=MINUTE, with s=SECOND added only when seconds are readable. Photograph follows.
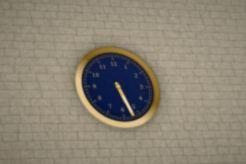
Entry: h=5 m=27
